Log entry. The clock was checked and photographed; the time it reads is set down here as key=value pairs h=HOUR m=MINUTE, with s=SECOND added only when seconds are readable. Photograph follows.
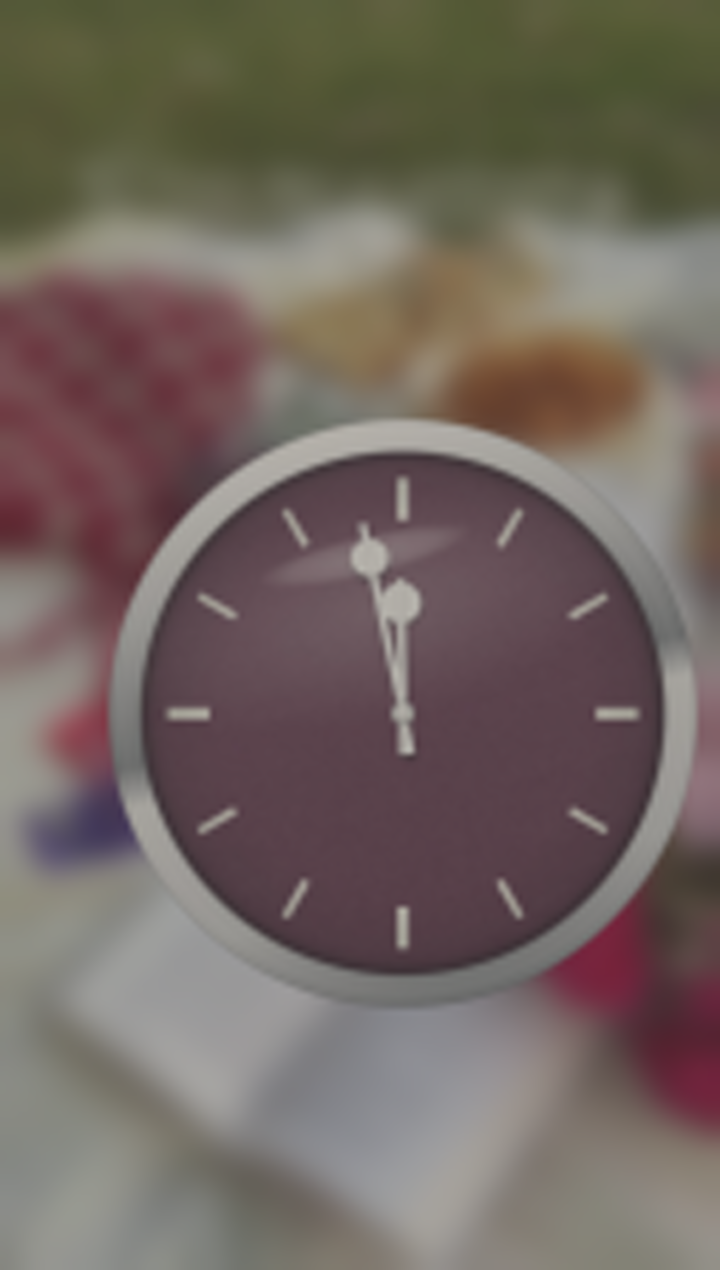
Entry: h=11 m=58
